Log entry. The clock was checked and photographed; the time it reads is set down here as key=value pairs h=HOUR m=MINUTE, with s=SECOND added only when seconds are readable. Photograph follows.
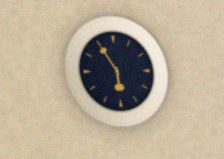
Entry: h=5 m=55
